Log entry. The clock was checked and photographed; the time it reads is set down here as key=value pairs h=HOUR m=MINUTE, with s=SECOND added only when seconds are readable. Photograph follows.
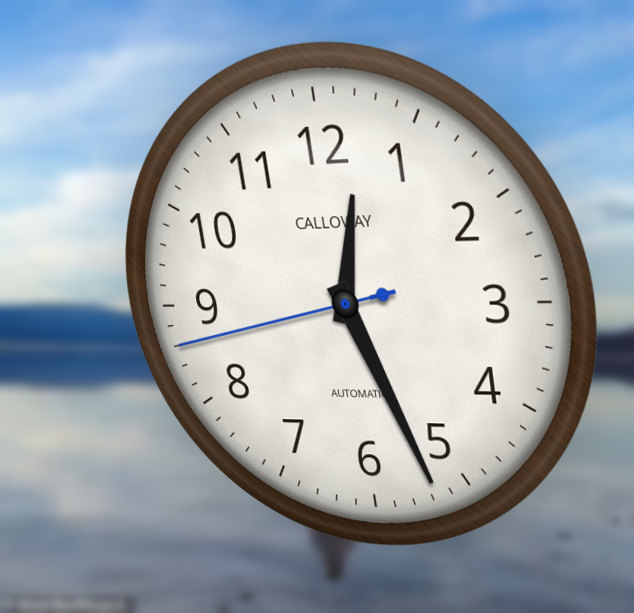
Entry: h=12 m=26 s=43
